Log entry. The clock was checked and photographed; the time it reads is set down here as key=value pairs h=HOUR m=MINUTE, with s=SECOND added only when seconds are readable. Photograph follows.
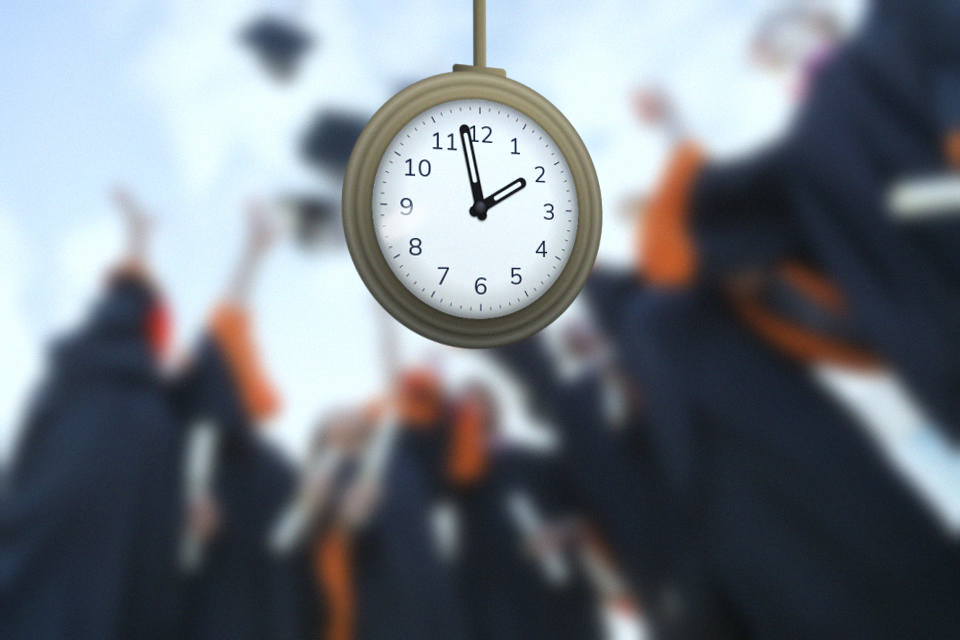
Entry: h=1 m=58
